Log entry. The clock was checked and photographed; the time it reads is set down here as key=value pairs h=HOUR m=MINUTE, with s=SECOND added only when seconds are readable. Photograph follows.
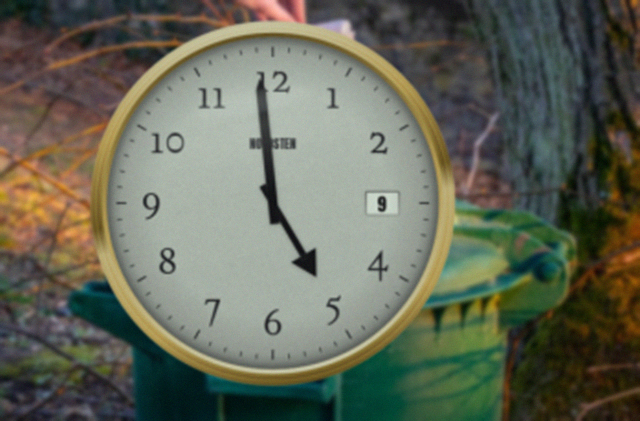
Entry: h=4 m=59
